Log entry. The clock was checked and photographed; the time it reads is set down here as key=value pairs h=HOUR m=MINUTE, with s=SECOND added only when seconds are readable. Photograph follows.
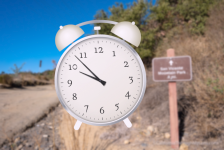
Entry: h=9 m=53
